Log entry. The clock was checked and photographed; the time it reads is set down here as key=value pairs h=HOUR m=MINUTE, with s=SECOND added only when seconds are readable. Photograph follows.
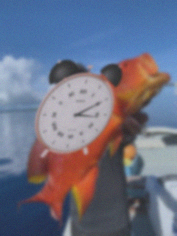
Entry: h=3 m=10
